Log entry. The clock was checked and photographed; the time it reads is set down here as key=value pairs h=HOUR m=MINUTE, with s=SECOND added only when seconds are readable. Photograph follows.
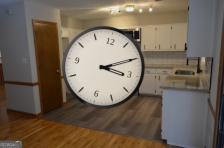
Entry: h=3 m=10
